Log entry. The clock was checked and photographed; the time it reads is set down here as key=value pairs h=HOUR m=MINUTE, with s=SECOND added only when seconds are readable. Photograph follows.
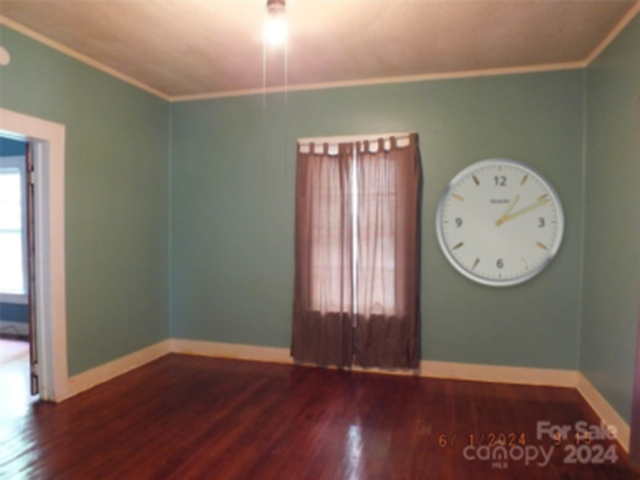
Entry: h=1 m=11
